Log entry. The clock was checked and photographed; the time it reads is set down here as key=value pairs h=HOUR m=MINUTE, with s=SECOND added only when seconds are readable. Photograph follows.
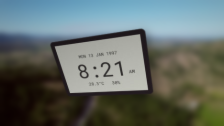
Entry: h=8 m=21
